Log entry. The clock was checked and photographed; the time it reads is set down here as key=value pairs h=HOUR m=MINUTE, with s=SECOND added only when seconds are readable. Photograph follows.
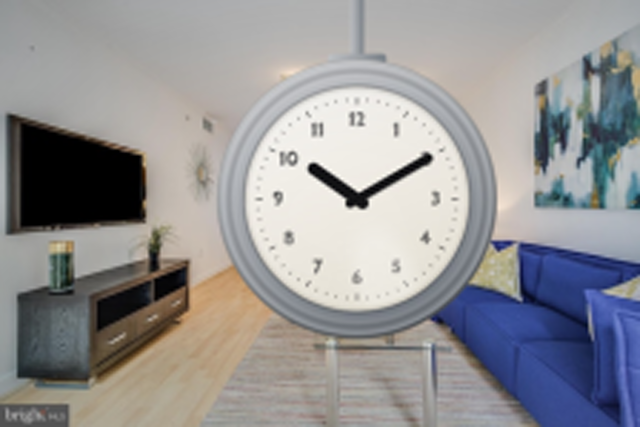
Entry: h=10 m=10
